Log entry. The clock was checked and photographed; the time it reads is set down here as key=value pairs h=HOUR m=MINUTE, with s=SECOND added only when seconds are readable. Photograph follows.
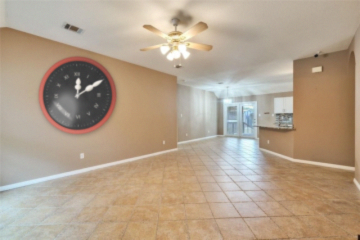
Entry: h=12 m=10
